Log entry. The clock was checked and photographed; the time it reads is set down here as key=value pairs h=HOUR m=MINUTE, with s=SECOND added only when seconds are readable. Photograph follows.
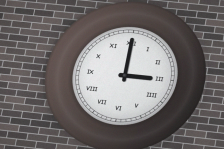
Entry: h=3 m=0
